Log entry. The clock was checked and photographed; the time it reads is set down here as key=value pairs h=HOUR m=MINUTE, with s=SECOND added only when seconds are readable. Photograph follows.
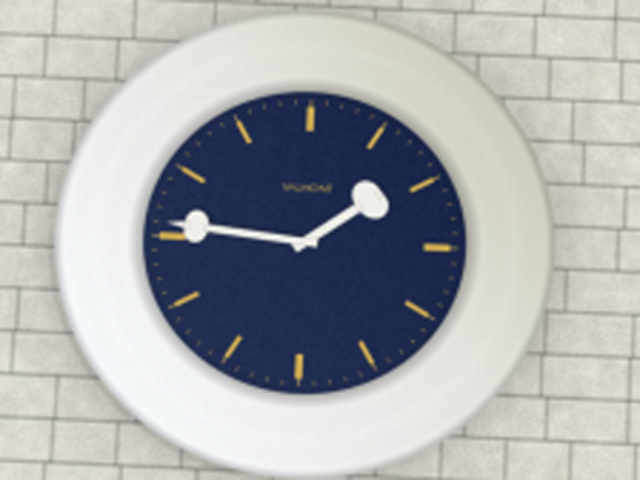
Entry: h=1 m=46
